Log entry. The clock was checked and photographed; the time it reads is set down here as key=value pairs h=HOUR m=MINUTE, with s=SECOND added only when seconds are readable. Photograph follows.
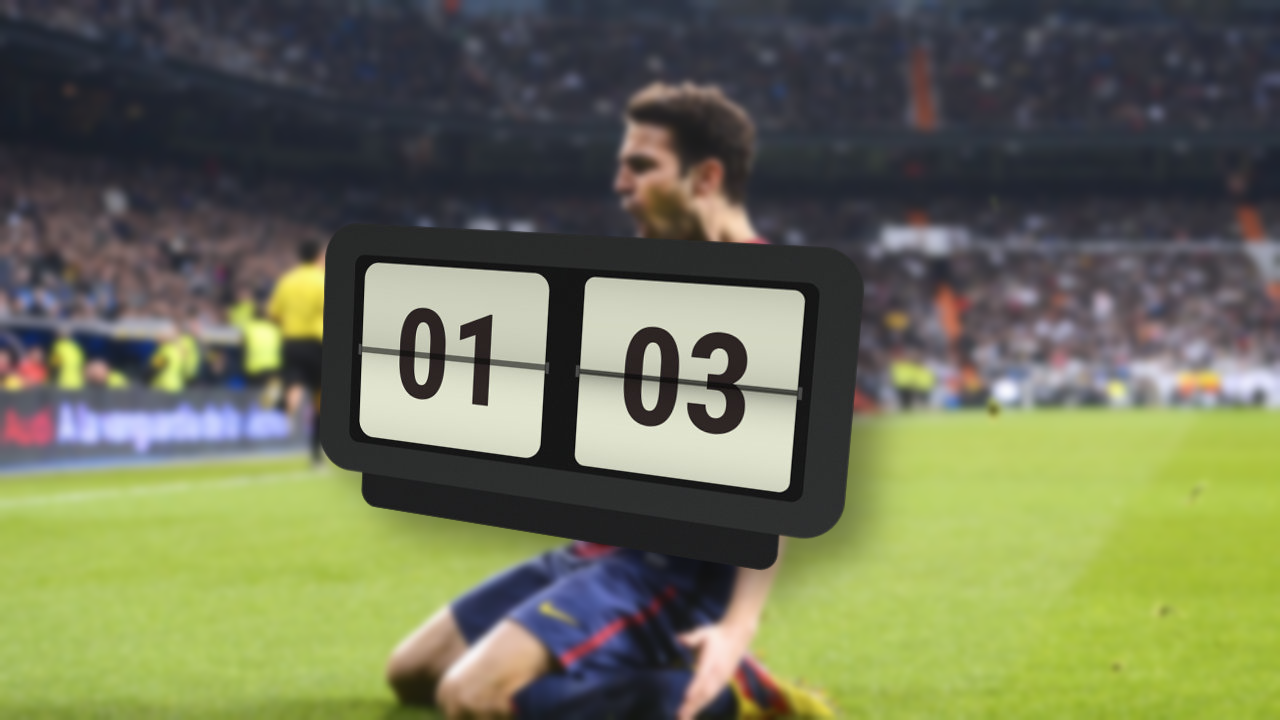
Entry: h=1 m=3
